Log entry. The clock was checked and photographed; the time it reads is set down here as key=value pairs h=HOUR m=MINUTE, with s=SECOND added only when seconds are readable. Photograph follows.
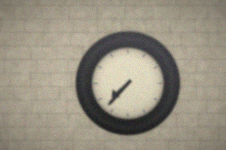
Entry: h=7 m=37
